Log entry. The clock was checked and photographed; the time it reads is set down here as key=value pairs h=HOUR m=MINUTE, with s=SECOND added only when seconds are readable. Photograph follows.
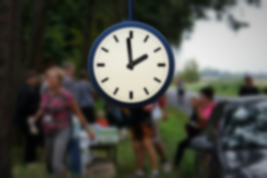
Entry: h=1 m=59
